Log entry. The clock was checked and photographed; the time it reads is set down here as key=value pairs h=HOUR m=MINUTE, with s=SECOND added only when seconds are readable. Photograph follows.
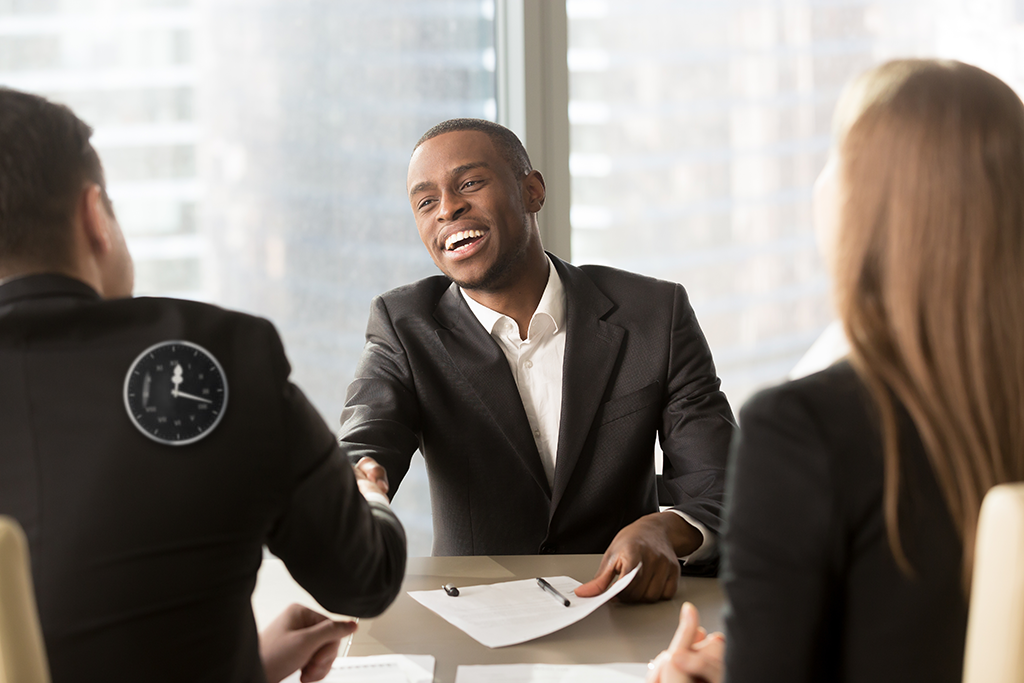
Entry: h=12 m=18
